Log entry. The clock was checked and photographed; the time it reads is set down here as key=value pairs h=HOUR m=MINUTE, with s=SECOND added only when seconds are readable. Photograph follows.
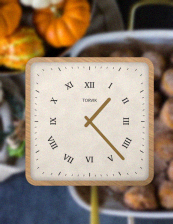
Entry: h=1 m=23
